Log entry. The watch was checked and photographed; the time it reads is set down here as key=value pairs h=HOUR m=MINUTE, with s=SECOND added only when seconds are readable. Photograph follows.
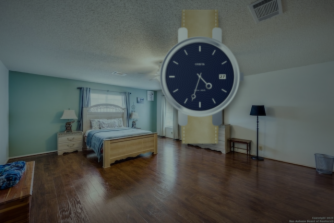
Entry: h=4 m=33
